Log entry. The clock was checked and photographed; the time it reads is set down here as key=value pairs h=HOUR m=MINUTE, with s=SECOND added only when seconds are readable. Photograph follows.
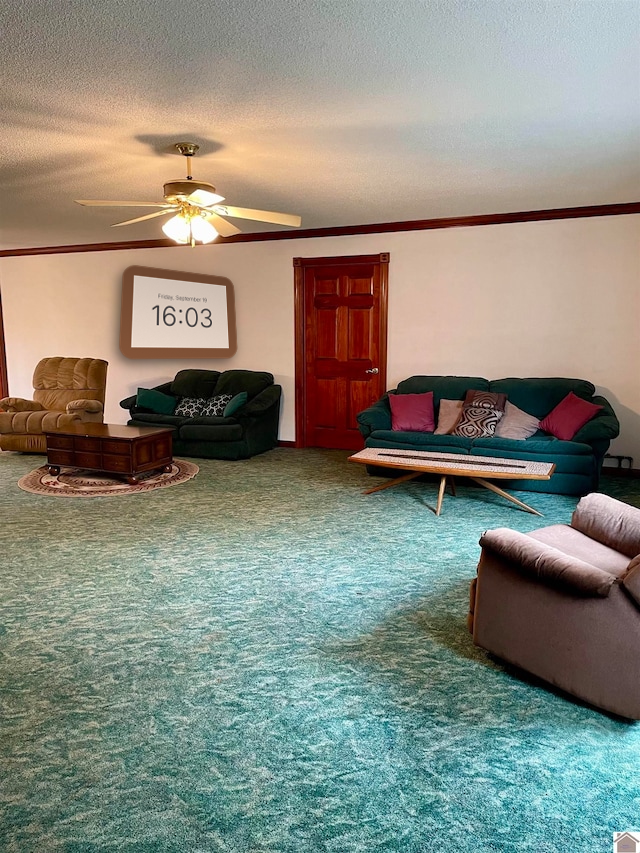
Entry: h=16 m=3
